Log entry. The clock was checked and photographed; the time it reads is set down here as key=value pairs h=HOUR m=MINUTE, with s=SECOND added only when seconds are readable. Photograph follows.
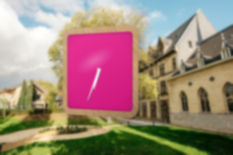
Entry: h=6 m=34
